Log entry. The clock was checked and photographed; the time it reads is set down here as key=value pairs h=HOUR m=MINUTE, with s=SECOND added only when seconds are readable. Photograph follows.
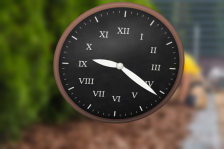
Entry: h=9 m=21
